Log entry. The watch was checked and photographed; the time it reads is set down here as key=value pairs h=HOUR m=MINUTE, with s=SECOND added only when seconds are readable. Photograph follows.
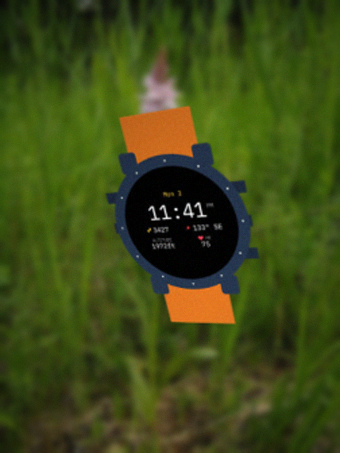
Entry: h=11 m=41
